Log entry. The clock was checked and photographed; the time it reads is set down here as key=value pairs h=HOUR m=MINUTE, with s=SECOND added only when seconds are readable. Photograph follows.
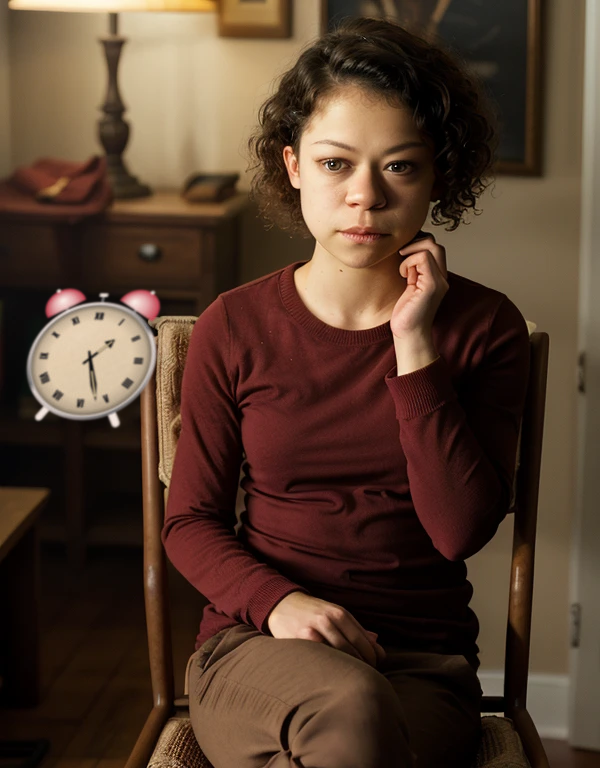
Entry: h=1 m=27
